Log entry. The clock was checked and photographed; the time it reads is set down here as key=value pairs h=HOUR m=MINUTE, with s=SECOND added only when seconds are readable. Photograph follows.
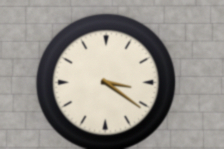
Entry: h=3 m=21
